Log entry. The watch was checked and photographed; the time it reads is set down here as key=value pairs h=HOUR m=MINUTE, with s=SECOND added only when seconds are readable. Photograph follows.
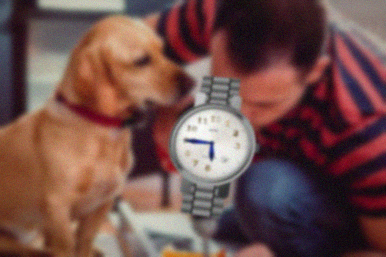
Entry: h=5 m=45
